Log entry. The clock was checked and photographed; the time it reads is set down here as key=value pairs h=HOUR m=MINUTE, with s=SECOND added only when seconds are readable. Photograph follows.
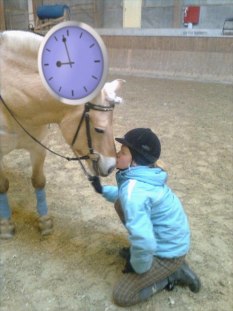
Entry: h=8 m=58
